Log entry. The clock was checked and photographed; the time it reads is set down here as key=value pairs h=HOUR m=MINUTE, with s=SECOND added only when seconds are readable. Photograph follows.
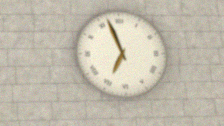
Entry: h=6 m=57
